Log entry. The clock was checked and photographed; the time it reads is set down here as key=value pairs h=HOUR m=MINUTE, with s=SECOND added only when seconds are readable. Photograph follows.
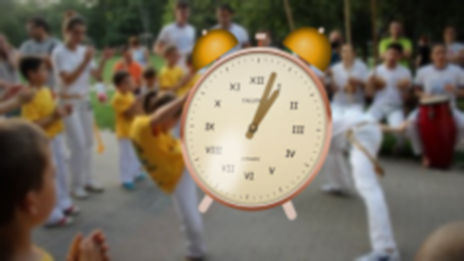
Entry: h=1 m=3
